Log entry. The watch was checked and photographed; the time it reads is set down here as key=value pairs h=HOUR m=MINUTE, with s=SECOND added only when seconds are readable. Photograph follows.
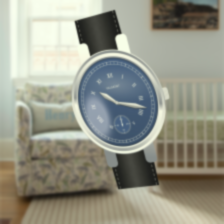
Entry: h=10 m=18
